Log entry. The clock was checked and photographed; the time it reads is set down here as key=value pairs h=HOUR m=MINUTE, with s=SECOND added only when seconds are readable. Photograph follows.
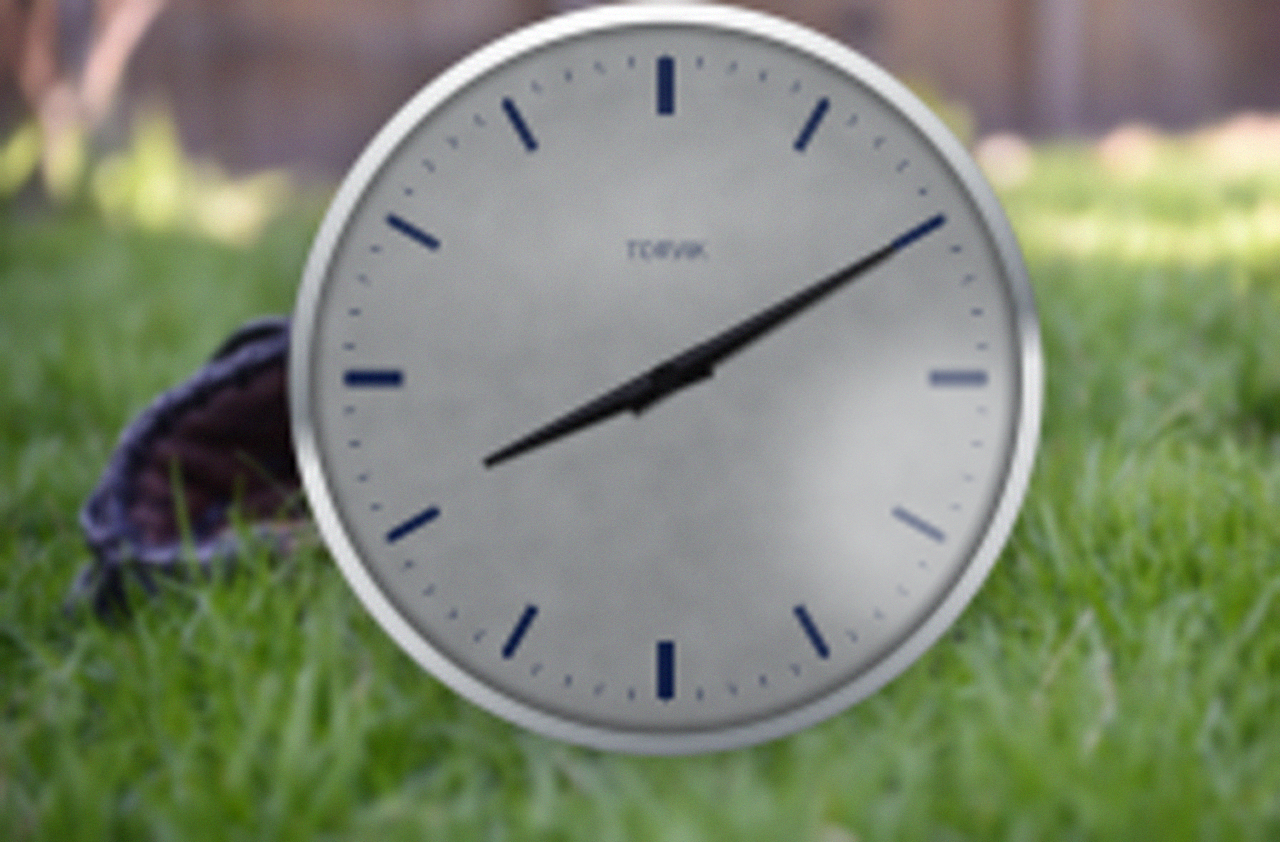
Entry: h=8 m=10
